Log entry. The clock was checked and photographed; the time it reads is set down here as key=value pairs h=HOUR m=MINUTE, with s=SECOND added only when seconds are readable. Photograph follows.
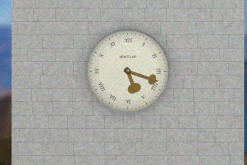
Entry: h=5 m=18
